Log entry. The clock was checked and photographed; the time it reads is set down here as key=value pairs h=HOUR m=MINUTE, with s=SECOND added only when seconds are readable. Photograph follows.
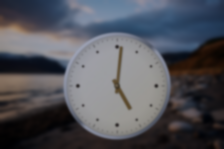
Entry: h=5 m=1
